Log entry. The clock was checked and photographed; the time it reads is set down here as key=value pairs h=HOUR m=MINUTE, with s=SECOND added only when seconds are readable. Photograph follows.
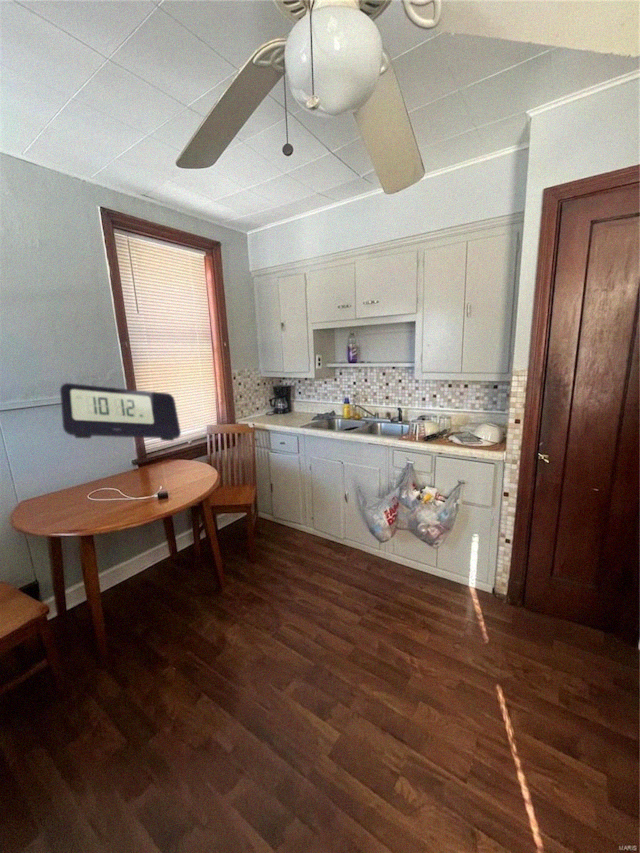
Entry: h=10 m=12
